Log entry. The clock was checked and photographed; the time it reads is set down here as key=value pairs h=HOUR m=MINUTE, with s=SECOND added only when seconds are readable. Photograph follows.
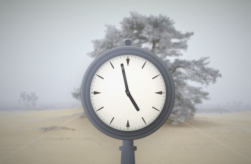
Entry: h=4 m=58
